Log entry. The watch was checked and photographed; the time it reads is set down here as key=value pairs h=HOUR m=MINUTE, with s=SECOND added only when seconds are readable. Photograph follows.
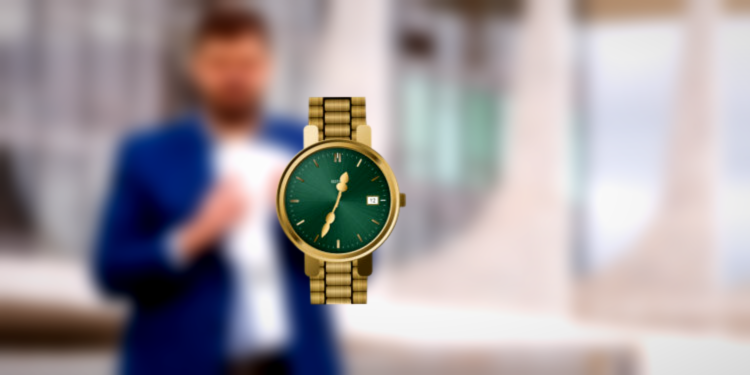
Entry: h=12 m=34
